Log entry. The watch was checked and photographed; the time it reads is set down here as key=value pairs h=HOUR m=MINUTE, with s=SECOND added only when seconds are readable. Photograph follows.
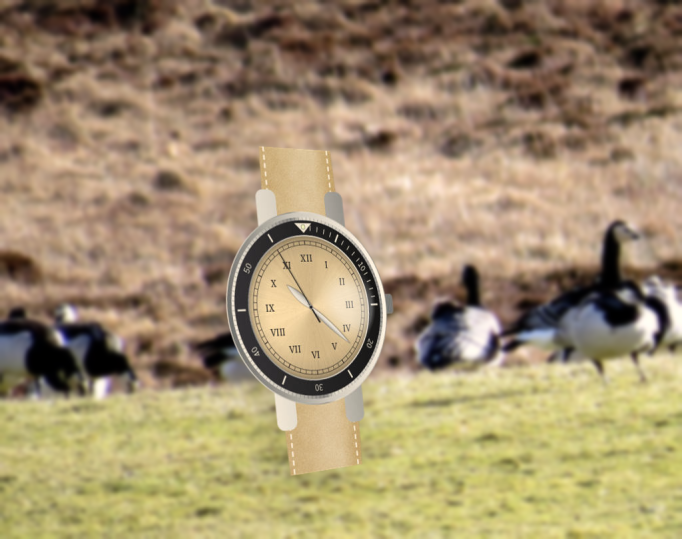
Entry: h=10 m=21 s=55
